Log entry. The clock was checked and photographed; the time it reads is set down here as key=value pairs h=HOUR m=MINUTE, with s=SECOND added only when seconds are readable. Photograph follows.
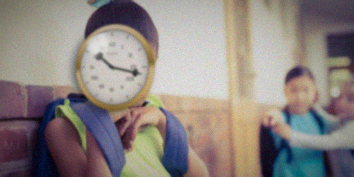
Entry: h=10 m=17
